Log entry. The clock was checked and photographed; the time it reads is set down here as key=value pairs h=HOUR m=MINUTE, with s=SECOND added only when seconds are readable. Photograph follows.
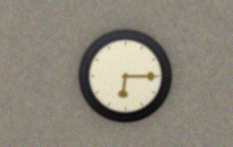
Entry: h=6 m=15
